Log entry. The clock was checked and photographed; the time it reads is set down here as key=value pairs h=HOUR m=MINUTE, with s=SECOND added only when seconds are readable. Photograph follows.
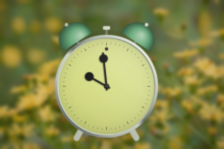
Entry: h=9 m=59
